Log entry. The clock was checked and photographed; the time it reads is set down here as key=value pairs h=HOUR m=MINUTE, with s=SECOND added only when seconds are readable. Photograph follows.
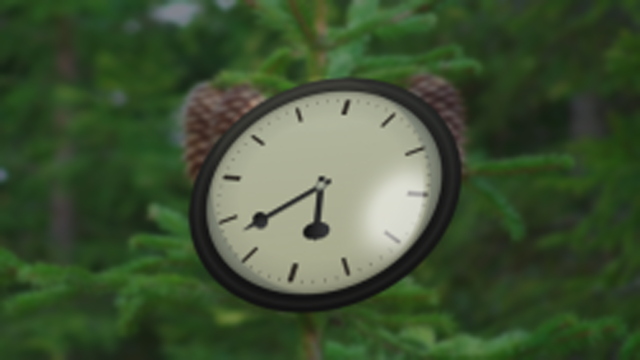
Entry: h=5 m=38
